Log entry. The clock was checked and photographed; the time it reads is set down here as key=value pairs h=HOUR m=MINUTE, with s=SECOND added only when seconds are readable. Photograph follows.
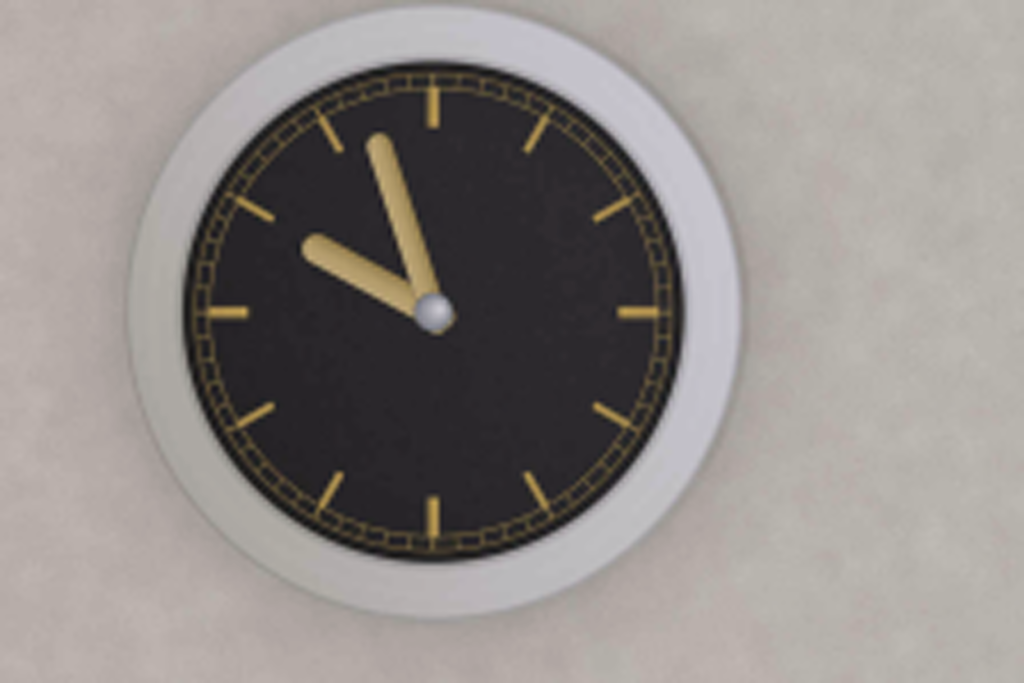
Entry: h=9 m=57
